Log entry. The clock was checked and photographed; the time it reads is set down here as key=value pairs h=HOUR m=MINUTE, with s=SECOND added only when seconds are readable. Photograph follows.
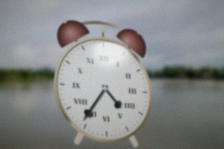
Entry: h=4 m=36
